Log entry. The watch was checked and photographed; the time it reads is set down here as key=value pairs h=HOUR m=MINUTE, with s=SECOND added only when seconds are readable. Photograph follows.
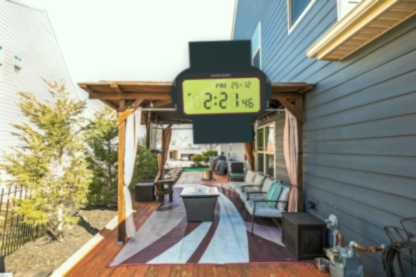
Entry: h=2 m=21 s=46
